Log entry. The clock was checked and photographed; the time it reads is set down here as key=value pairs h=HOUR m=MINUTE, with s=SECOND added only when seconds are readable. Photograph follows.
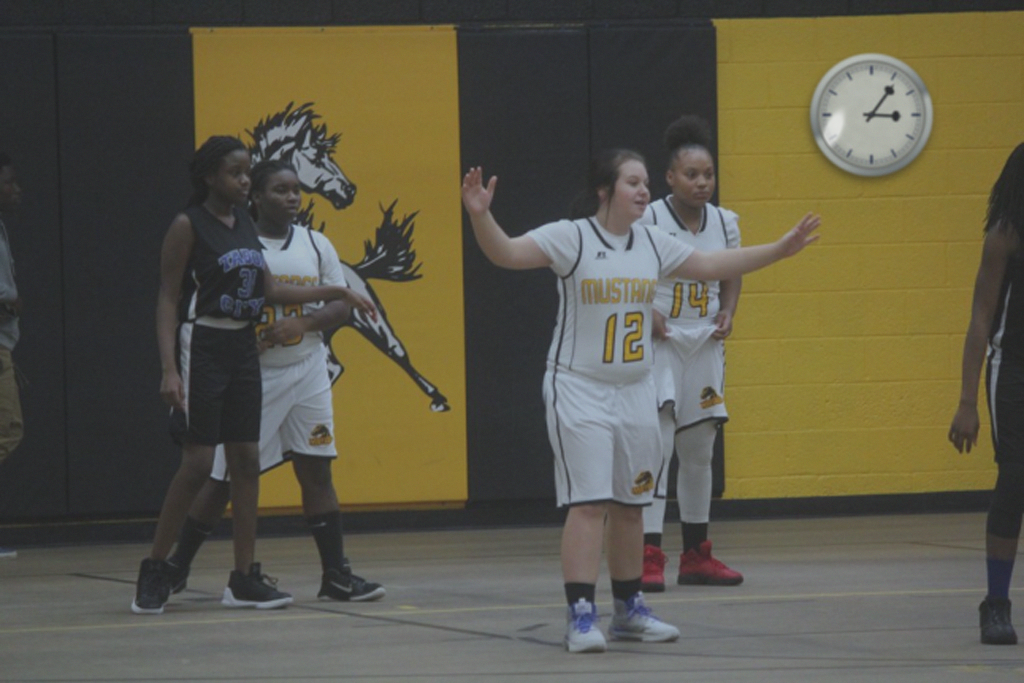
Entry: h=3 m=6
